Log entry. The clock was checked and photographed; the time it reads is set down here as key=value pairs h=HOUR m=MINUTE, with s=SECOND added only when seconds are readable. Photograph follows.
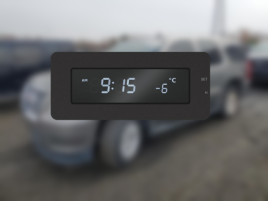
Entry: h=9 m=15
